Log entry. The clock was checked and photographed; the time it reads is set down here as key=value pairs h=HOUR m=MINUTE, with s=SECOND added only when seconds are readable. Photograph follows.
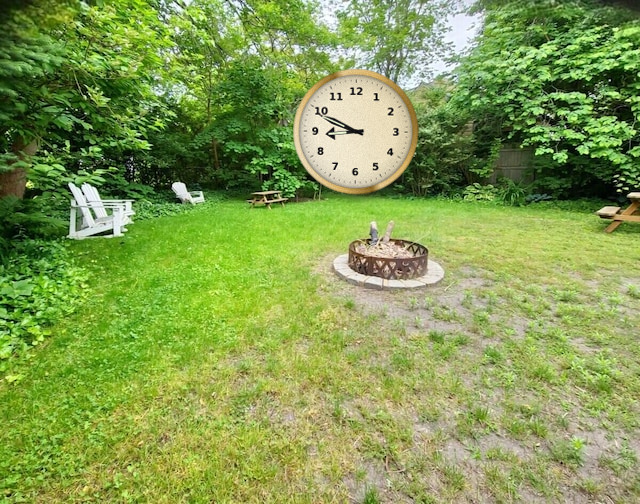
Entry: h=8 m=49
